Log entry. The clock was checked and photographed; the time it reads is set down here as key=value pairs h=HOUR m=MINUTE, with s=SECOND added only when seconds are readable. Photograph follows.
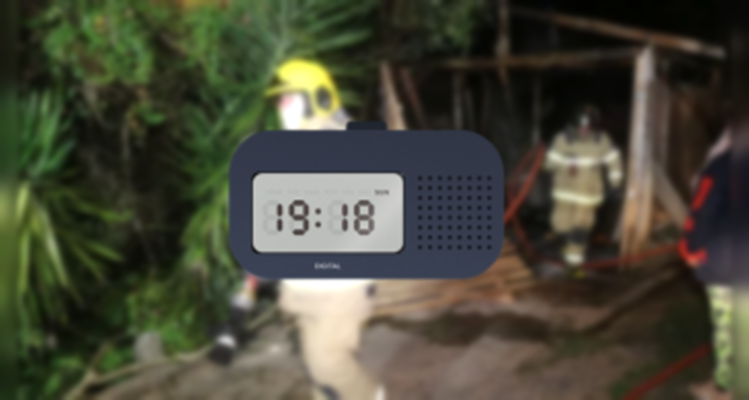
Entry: h=19 m=18
